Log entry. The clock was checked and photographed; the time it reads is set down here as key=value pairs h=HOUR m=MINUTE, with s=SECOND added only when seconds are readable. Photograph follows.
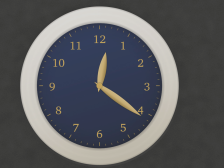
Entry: h=12 m=21
